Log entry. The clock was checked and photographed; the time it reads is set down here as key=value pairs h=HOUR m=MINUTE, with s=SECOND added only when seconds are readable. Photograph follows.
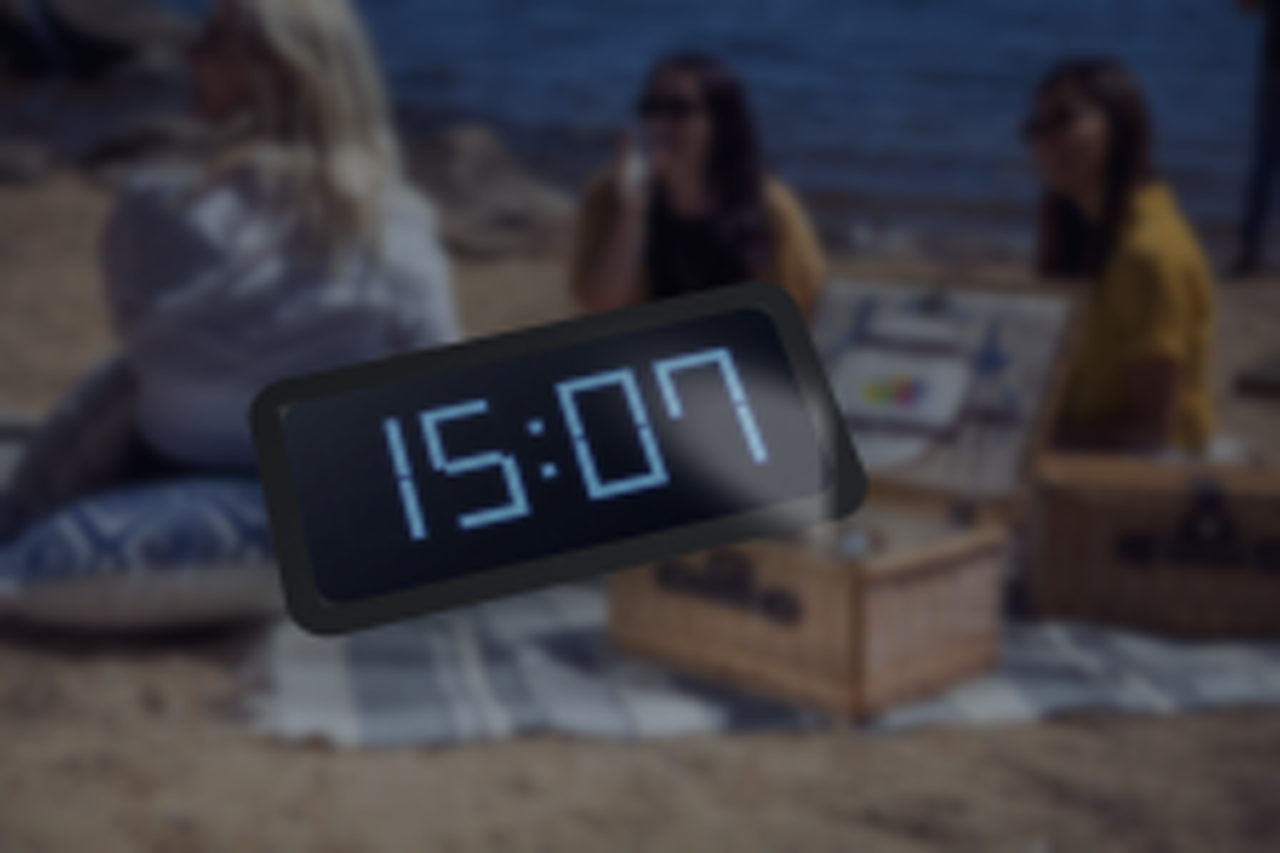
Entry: h=15 m=7
